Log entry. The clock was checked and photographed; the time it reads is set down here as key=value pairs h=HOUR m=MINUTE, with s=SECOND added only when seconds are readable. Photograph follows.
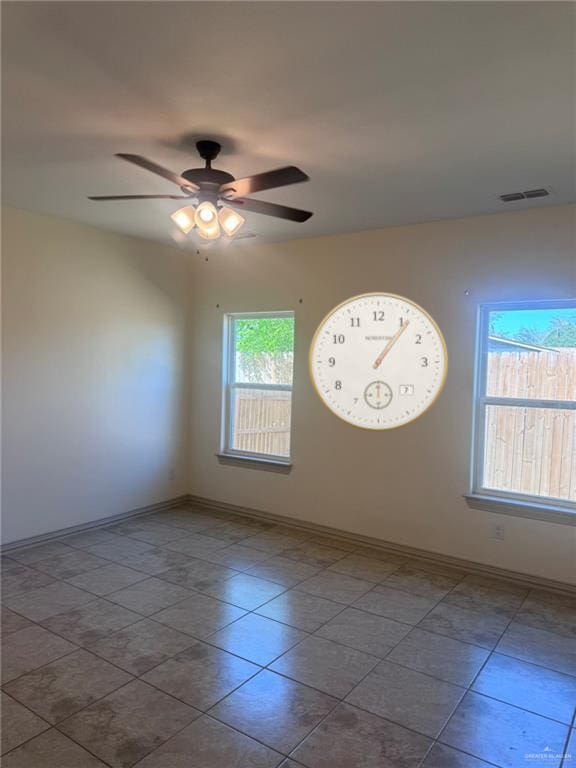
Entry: h=1 m=6
